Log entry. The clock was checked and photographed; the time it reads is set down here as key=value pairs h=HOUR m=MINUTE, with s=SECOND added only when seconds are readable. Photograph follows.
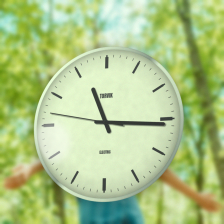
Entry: h=11 m=15 s=47
